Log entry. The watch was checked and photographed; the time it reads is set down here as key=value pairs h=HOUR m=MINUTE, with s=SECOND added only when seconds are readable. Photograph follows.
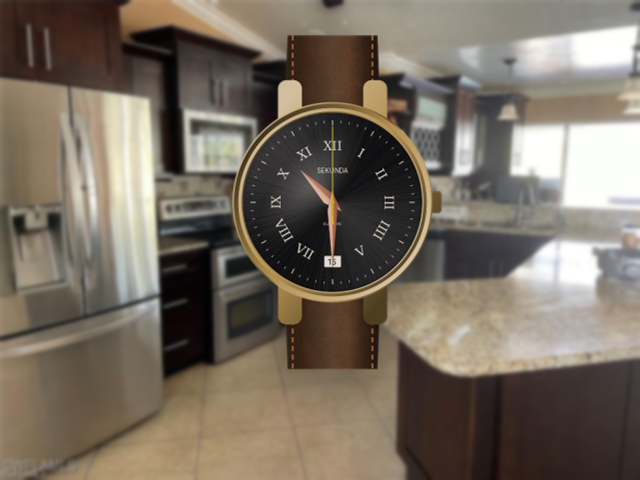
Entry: h=10 m=30 s=0
